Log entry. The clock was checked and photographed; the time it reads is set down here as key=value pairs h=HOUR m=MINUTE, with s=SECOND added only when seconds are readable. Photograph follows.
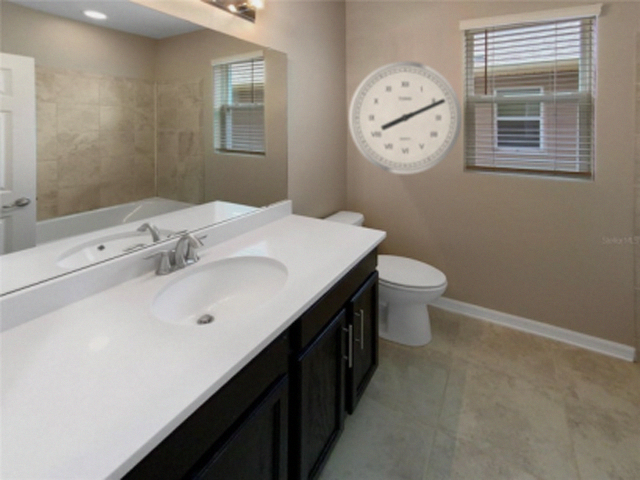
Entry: h=8 m=11
